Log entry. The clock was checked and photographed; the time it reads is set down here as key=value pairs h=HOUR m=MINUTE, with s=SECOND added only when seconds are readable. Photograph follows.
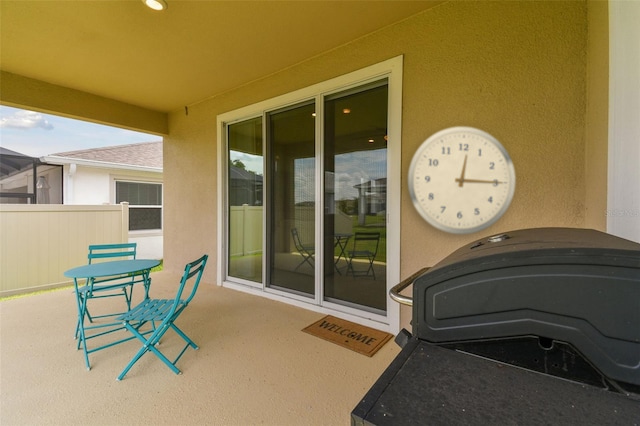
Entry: h=12 m=15
